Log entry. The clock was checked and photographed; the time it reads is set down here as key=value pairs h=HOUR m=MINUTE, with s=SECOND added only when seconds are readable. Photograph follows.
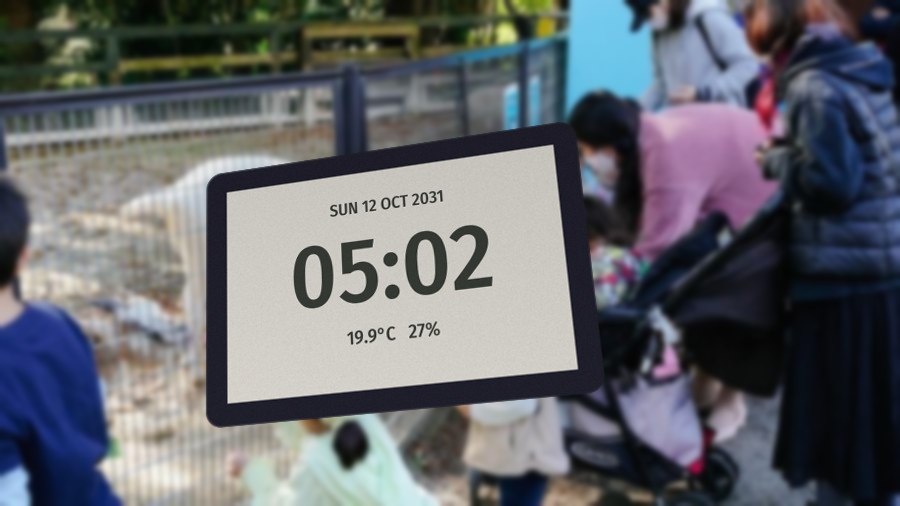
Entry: h=5 m=2
